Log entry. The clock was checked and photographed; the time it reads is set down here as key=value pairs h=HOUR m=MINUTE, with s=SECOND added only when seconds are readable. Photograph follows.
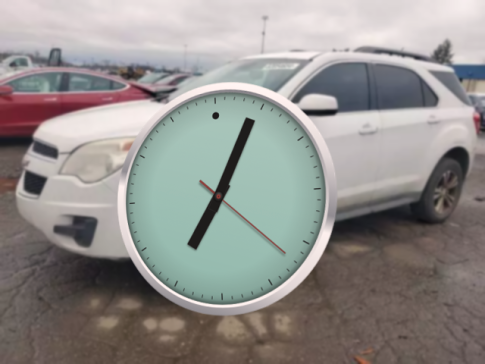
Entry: h=7 m=4 s=22
